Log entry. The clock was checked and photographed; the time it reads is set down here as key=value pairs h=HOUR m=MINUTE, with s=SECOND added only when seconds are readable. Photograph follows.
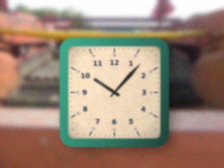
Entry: h=10 m=7
